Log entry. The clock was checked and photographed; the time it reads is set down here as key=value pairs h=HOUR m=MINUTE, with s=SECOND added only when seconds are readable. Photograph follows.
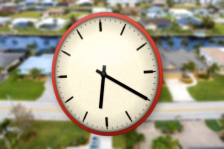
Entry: h=6 m=20
